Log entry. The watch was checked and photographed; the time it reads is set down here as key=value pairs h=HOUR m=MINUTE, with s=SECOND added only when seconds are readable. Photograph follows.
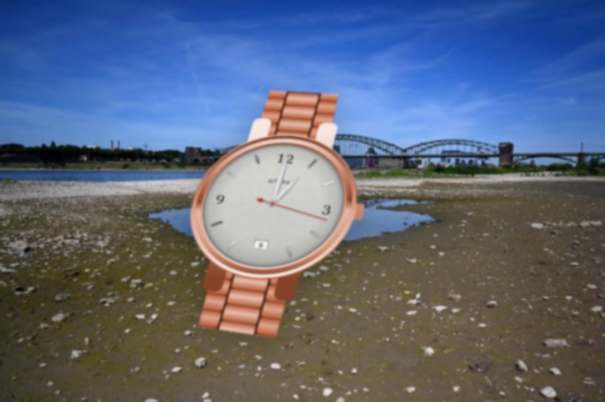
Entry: h=1 m=0 s=17
